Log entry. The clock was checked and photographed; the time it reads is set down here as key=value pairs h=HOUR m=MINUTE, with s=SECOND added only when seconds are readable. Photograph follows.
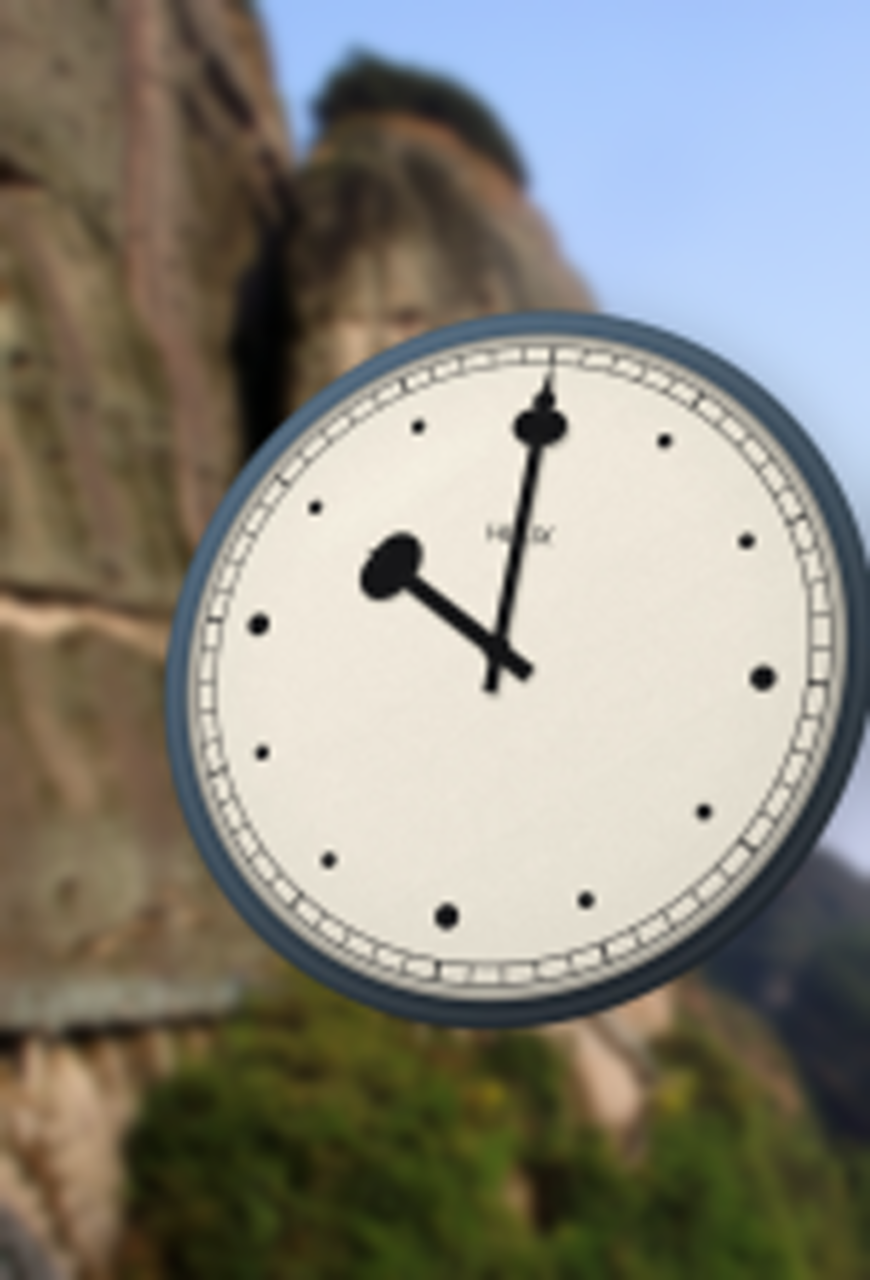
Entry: h=10 m=0
